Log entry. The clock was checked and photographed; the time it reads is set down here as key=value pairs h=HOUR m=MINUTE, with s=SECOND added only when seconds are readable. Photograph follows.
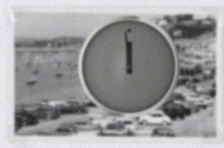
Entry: h=11 m=59
